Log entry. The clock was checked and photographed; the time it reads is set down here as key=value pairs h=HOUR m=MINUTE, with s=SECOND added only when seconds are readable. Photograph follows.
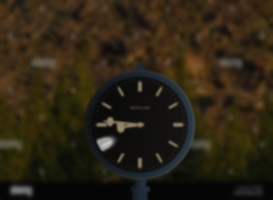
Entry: h=8 m=46
